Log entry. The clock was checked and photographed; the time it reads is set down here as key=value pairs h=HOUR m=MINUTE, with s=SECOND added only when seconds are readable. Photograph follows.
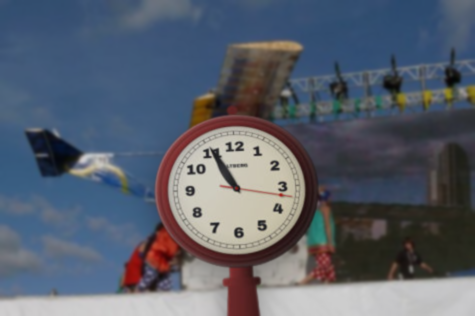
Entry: h=10 m=55 s=17
